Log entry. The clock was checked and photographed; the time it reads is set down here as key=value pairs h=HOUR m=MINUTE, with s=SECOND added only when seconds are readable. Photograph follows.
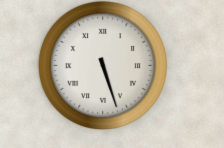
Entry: h=5 m=27
